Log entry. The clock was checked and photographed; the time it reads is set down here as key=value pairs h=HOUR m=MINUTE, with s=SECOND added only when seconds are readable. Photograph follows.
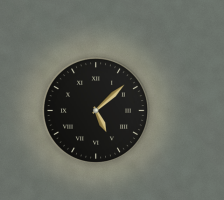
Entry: h=5 m=8
